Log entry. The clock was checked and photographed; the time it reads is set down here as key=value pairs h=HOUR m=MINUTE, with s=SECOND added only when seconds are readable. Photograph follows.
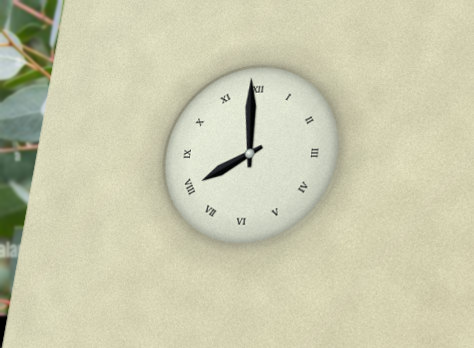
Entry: h=7 m=59
